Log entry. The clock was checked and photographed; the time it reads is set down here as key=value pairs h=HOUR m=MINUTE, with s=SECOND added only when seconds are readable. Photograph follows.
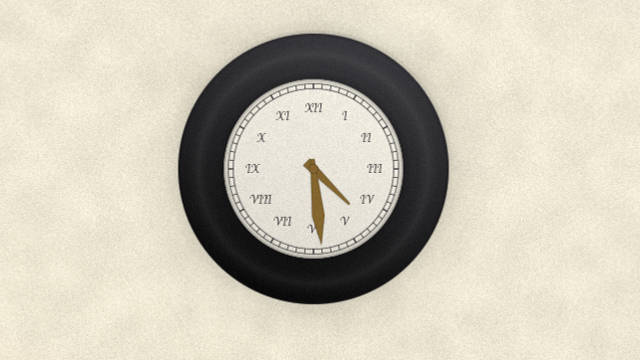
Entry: h=4 m=29
